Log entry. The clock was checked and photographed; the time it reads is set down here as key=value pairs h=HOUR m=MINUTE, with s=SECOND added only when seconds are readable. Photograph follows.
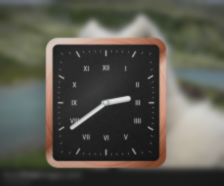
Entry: h=2 m=39
